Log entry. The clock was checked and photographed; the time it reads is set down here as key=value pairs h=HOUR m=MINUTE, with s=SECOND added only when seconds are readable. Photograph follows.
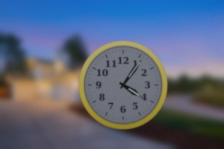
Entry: h=4 m=6
